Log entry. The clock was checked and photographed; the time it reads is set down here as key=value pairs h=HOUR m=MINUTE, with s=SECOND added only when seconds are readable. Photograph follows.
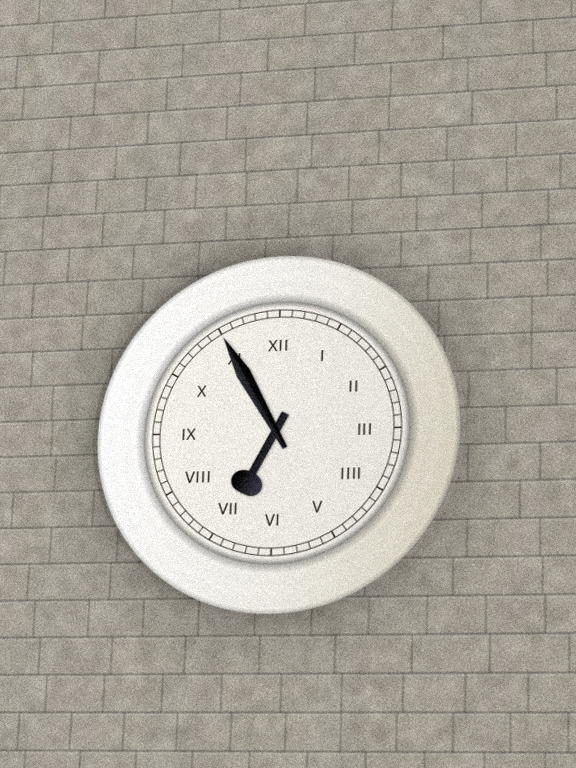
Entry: h=6 m=55
